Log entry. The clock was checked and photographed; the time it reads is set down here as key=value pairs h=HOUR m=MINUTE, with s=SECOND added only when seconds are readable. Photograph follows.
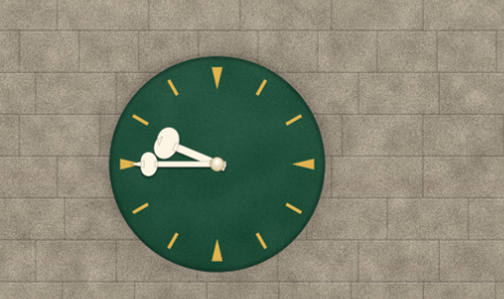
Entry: h=9 m=45
